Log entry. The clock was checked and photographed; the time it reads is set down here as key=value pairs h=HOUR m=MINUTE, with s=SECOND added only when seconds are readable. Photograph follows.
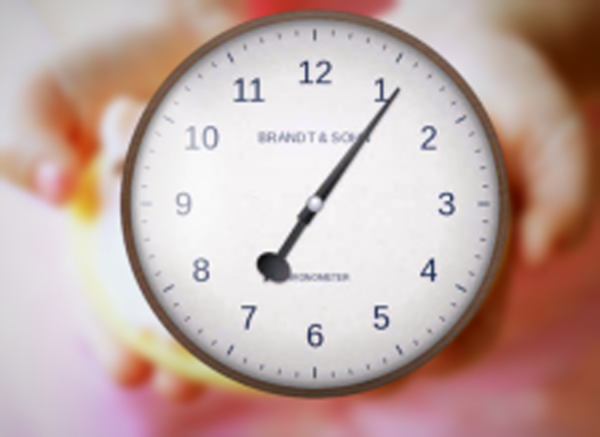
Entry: h=7 m=6
